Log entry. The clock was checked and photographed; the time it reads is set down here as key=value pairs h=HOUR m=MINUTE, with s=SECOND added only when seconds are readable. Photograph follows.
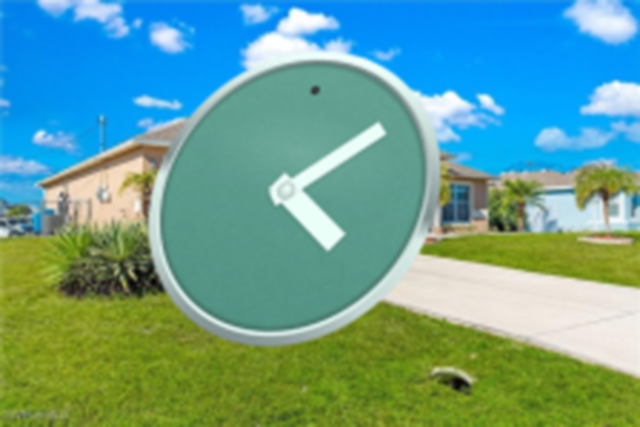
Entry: h=4 m=8
